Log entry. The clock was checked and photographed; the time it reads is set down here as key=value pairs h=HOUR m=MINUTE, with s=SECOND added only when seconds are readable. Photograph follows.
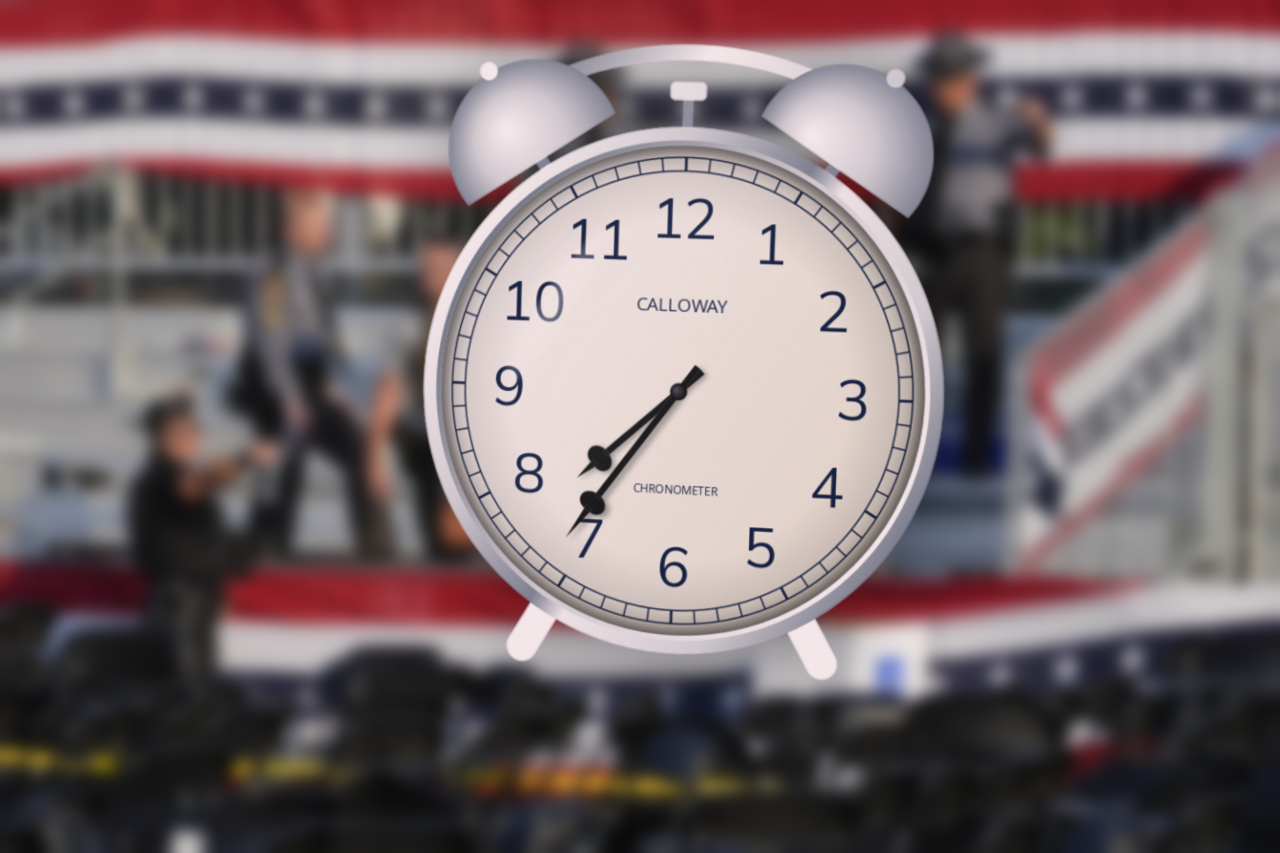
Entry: h=7 m=36
